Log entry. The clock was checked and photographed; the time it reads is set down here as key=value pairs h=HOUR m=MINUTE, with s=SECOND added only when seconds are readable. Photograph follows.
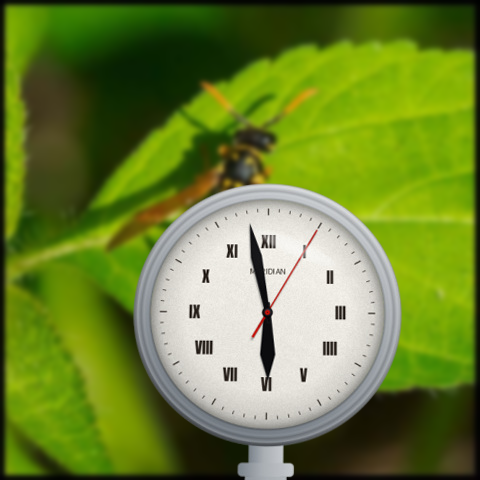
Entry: h=5 m=58 s=5
